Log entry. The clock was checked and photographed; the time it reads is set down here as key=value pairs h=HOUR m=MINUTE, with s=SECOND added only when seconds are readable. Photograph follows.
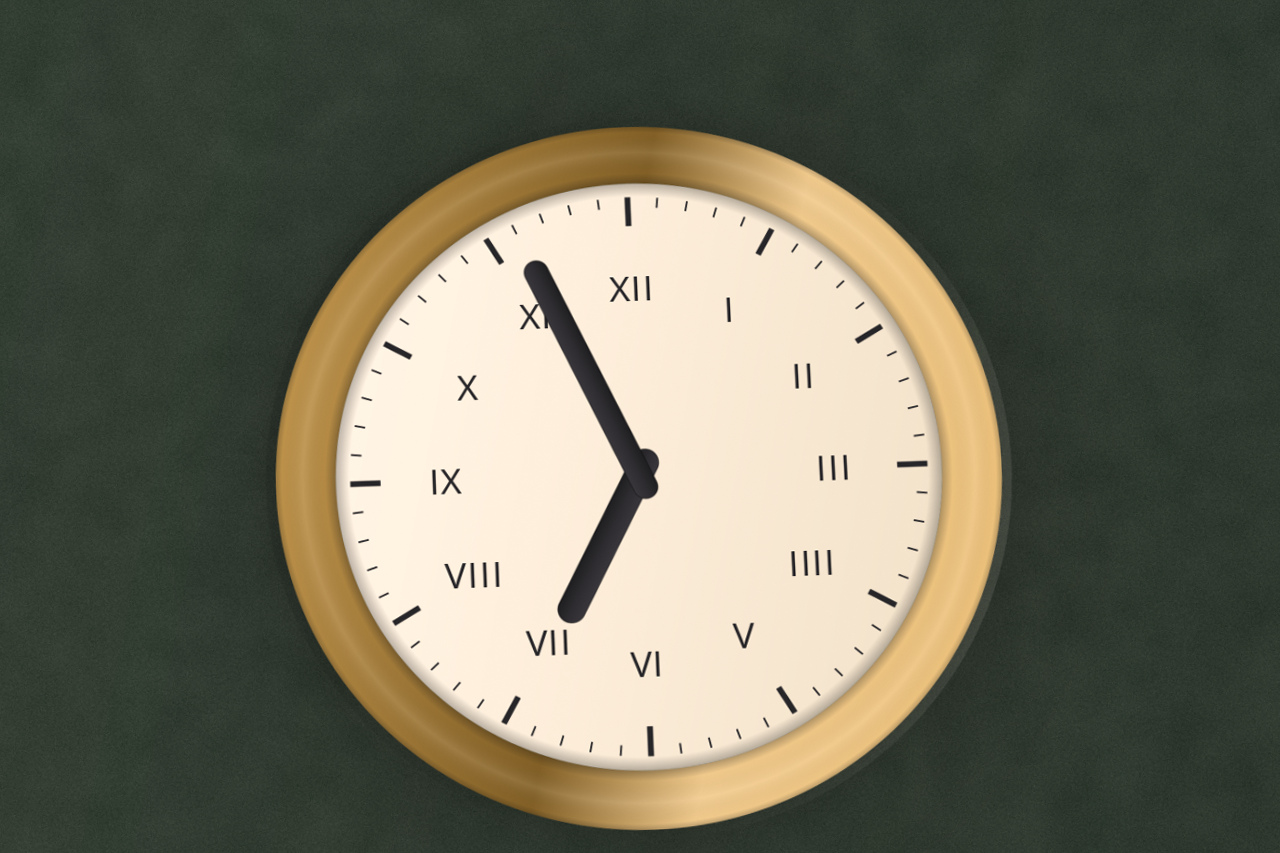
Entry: h=6 m=56
